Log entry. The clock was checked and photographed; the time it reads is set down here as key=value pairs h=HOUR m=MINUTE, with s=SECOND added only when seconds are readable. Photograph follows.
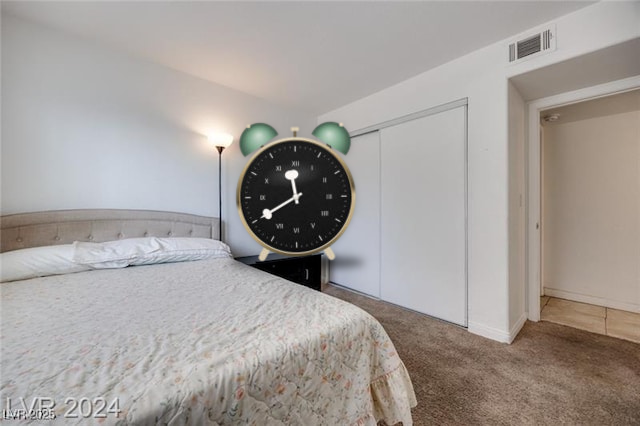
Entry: h=11 m=40
